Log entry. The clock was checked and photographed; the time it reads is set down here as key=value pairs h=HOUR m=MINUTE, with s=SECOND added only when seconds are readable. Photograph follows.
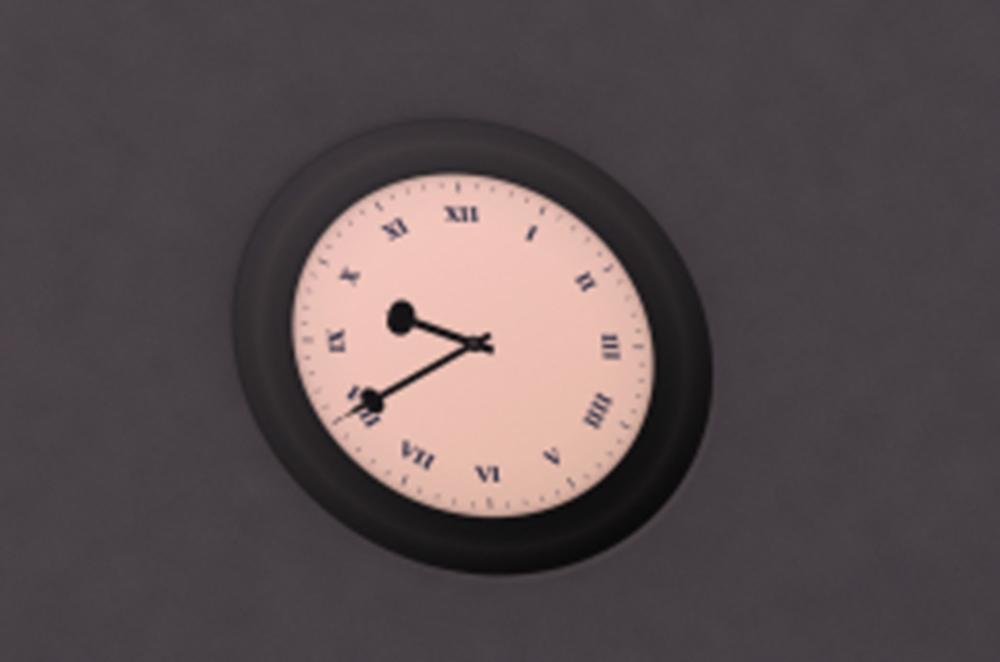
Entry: h=9 m=40
